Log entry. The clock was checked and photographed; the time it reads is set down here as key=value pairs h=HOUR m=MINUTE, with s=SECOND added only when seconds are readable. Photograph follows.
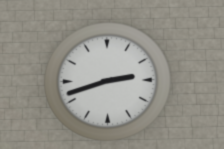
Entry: h=2 m=42
